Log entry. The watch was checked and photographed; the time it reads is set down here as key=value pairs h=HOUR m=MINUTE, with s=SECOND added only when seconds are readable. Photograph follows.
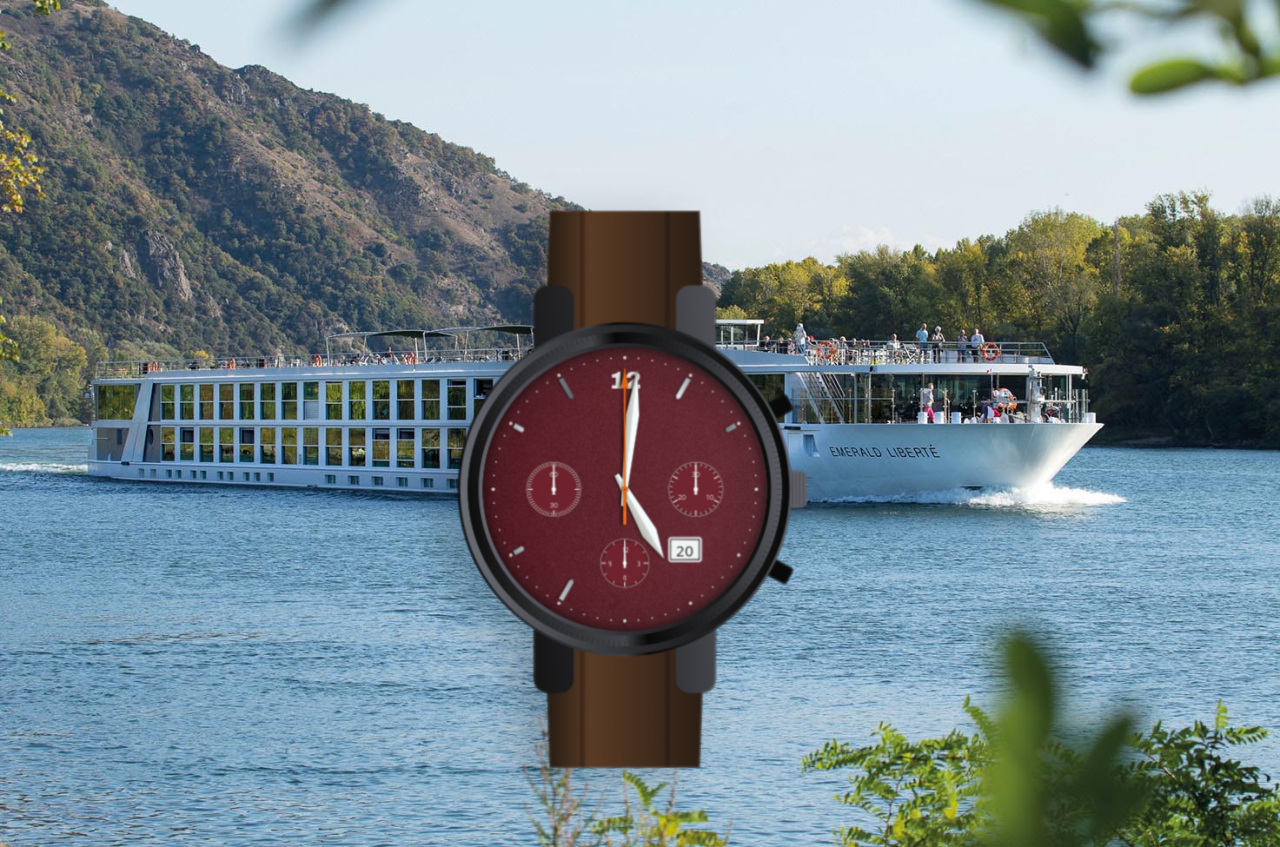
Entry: h=5 m=1
